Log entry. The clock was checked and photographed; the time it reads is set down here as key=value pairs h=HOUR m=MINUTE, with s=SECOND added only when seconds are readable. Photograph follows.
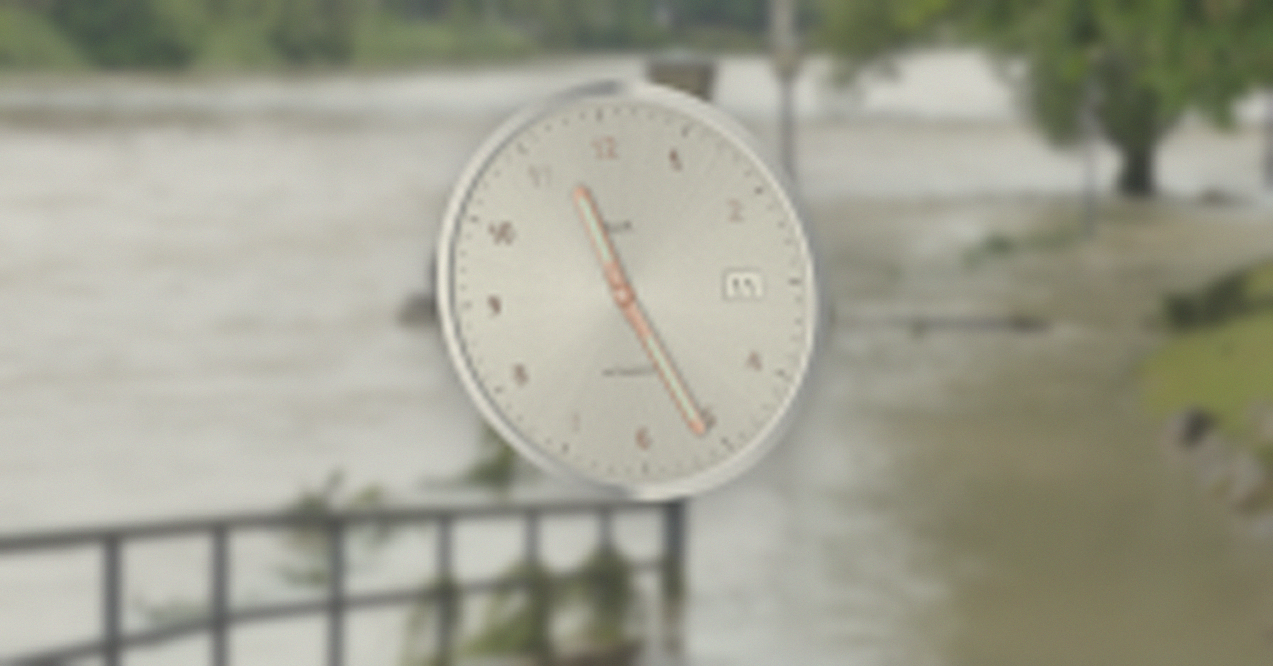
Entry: h=11 m=26
